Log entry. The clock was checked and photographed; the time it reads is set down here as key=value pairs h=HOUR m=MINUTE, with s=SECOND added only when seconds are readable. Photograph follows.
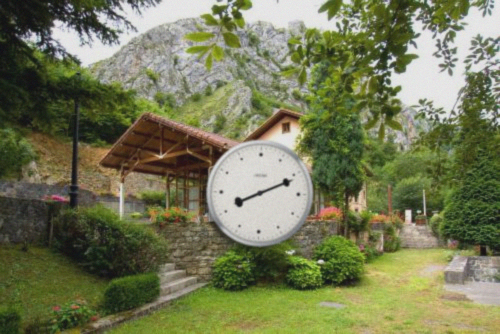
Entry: h=8 m=11
